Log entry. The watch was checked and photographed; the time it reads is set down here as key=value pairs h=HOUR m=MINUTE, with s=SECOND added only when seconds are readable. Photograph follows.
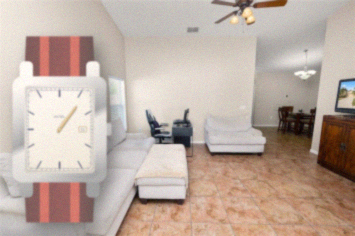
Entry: h=1 m=6
